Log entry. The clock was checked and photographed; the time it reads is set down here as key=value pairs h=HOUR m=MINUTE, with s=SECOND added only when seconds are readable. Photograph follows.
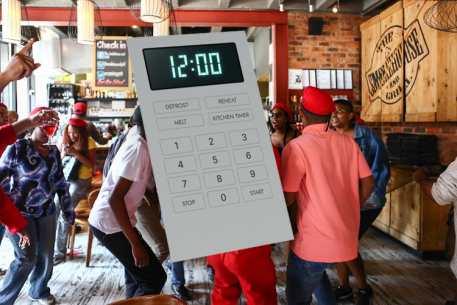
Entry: h=12 m=0
